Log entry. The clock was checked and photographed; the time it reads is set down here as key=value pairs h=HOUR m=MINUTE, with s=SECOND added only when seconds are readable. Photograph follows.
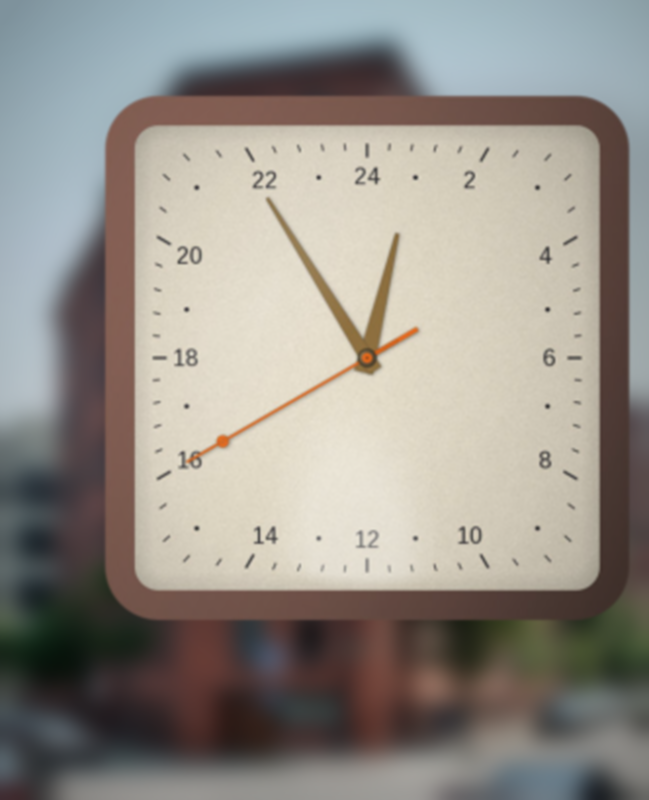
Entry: h=0 m=54 s=40
